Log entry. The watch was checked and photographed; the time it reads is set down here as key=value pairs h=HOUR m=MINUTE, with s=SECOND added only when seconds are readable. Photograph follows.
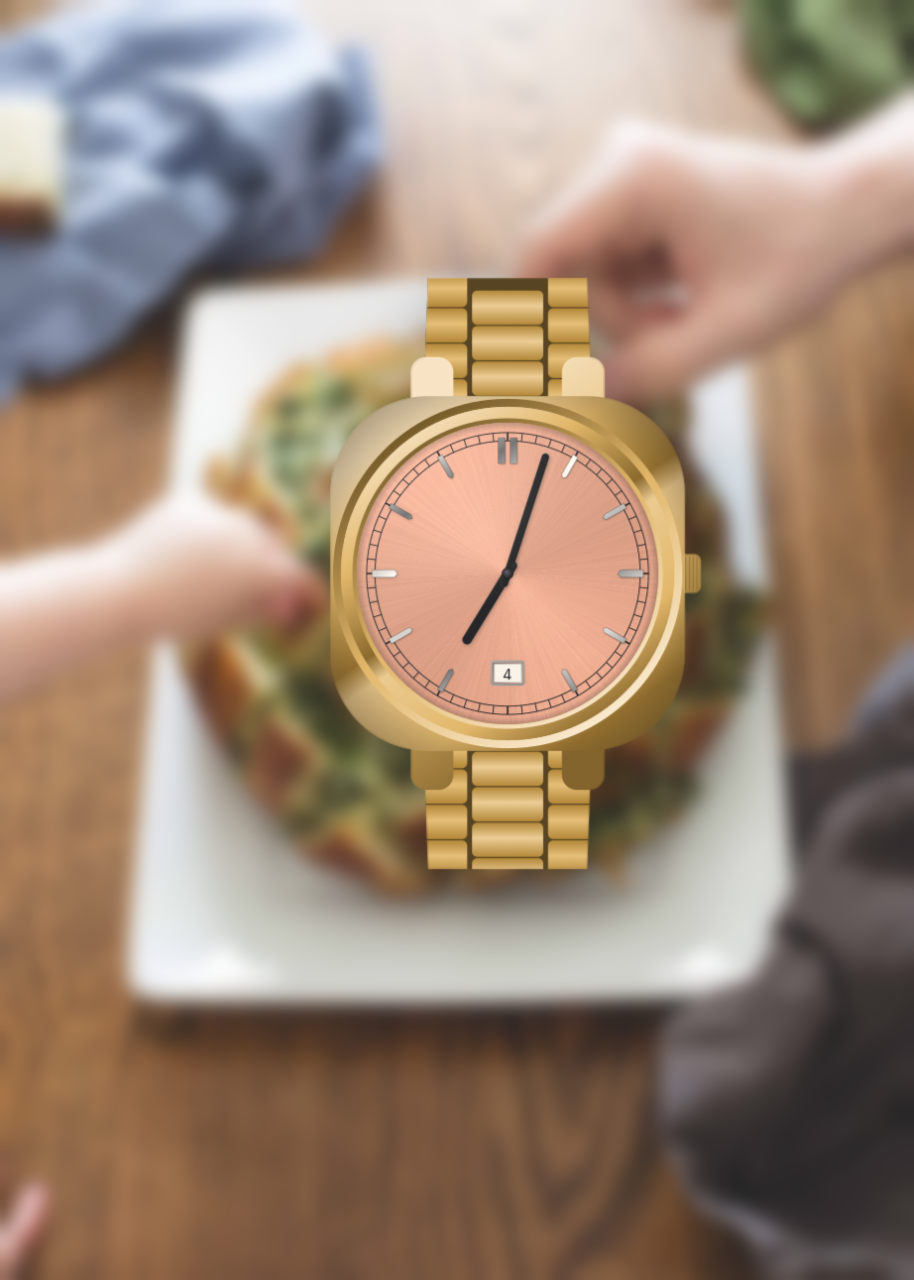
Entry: h=7 m=3
